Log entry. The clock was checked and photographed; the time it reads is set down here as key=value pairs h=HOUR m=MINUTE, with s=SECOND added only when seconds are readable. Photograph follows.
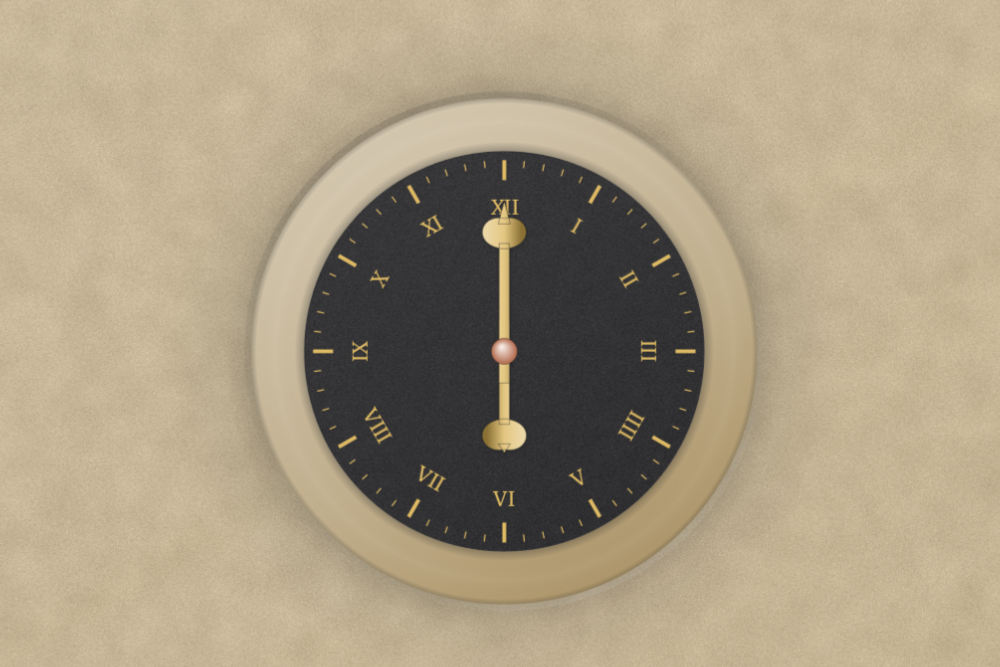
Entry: h=6 m=0
